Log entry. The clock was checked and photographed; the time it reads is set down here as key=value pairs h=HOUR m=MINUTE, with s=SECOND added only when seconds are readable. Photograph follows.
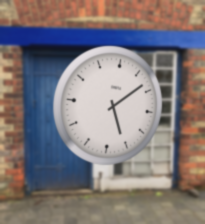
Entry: h=5 m=8
